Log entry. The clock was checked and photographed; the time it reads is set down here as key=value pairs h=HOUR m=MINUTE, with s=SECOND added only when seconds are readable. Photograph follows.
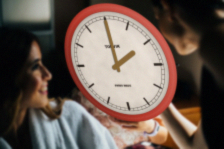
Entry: h=2 m=0
